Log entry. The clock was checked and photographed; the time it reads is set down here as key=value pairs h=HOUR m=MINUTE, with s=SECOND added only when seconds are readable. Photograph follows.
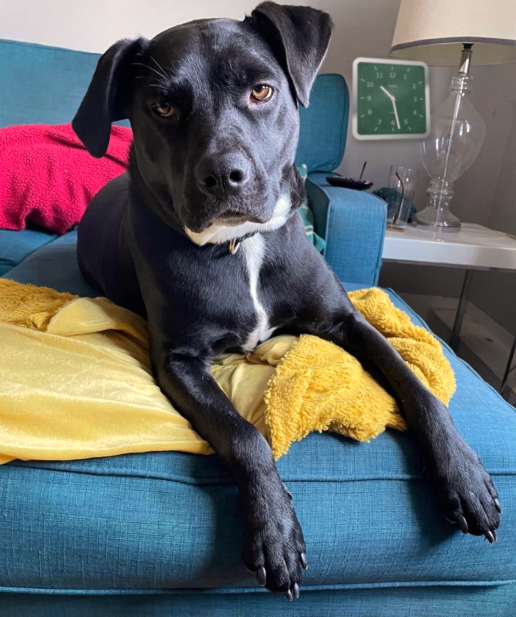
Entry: h=10 m=28
